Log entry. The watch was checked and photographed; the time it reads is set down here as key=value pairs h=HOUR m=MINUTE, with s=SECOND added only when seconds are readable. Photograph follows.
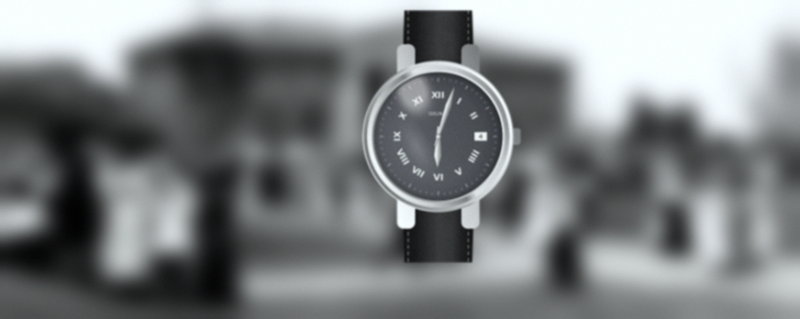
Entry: h=6 m=3
